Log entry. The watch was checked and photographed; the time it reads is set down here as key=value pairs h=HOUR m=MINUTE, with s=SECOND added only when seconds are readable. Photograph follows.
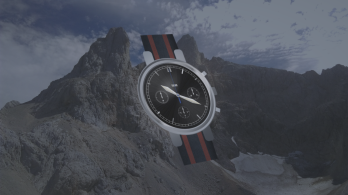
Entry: h=10 m=20
